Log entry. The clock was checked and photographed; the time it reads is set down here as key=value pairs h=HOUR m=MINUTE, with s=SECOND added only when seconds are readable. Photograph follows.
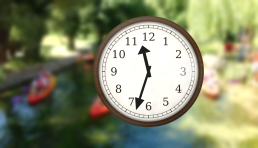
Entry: h=11 m=33
